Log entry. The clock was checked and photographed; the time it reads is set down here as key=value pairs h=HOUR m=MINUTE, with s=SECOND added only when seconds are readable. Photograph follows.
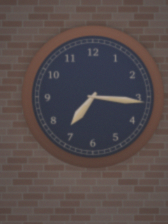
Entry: h=7 m=16
